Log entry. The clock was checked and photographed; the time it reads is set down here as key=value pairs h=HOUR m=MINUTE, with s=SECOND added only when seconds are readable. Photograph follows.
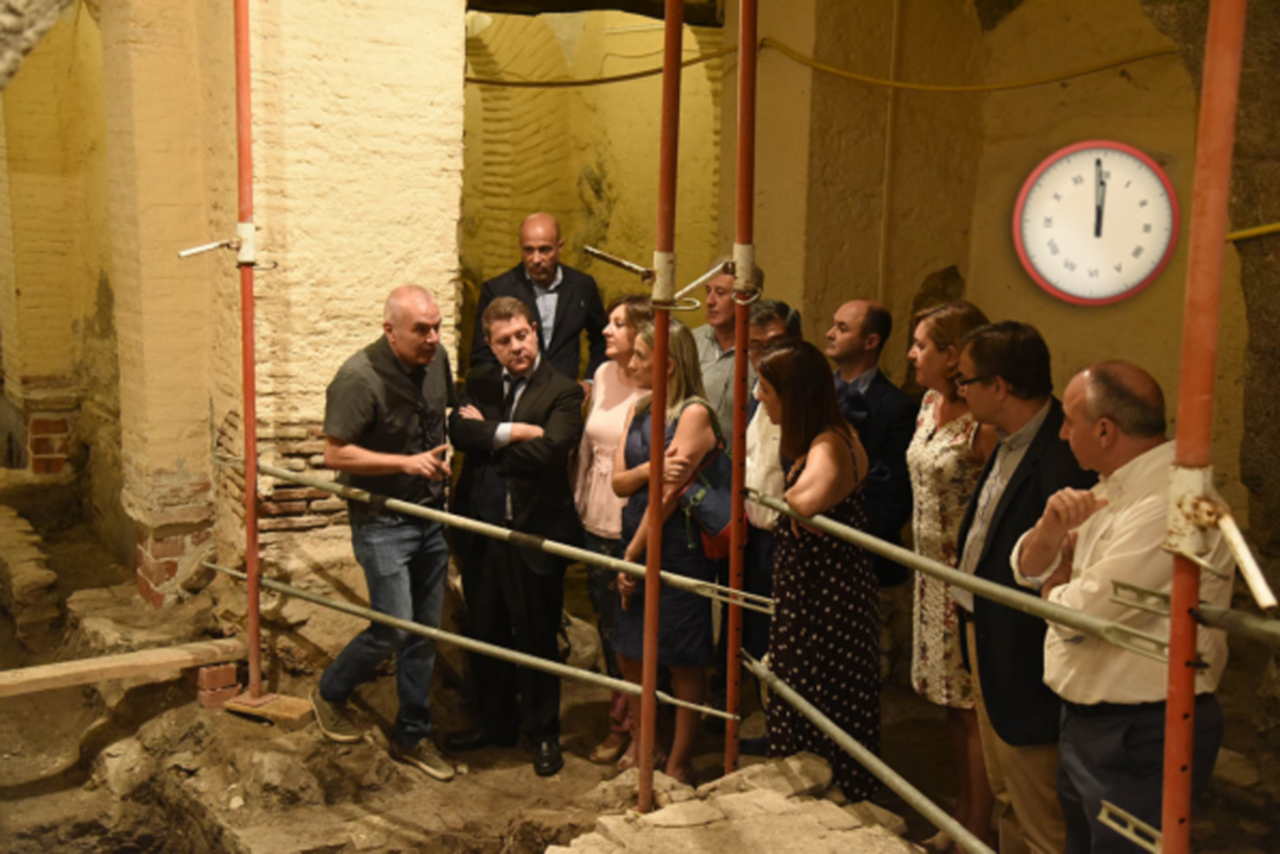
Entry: h=11 m=59
